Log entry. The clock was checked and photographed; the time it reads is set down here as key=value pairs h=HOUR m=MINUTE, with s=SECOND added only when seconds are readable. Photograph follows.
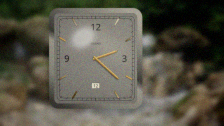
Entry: h=2 m=22
